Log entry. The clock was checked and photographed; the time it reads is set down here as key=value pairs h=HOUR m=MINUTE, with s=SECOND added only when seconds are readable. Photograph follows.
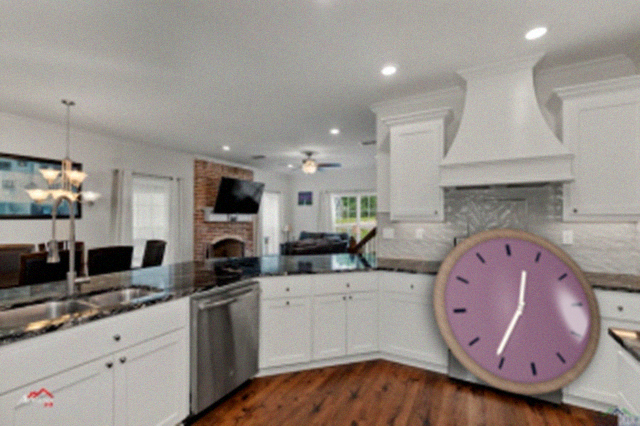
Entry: h=12 m=36
